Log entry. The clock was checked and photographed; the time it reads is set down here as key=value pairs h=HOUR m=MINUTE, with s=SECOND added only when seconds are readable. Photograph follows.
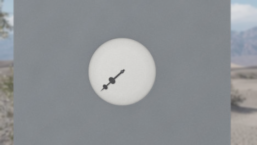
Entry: h=7 m=38
